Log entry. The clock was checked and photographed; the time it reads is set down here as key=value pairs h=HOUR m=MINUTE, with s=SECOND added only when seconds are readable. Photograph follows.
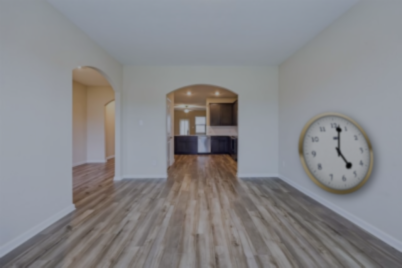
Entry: h=5 m=2
